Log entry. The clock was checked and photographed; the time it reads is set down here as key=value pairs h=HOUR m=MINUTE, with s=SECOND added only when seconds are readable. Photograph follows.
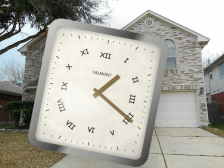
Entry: h=1 m=20
